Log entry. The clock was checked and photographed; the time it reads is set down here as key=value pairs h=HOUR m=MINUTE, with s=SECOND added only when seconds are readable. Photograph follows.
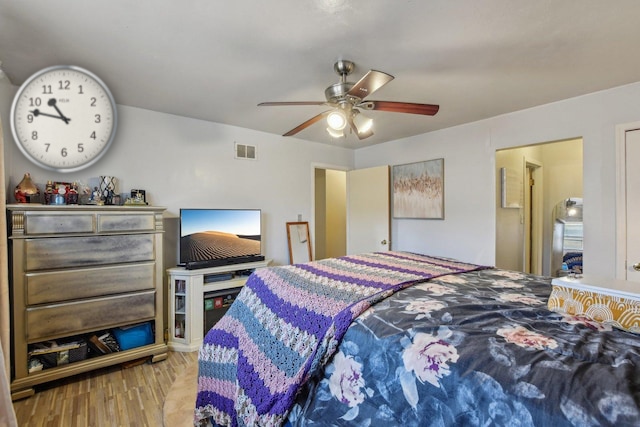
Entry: h=10 m=47
